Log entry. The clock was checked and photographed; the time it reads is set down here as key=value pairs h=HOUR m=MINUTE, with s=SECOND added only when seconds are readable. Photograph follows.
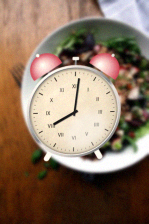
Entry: h=8 m=1
